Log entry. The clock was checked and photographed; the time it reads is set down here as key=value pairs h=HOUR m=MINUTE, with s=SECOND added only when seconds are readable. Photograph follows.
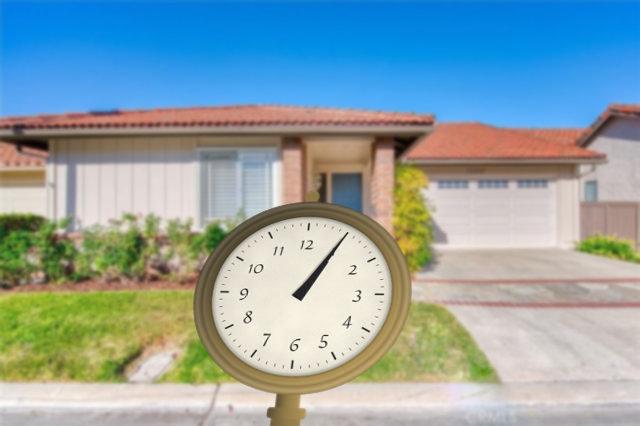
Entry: h=1 m=5
